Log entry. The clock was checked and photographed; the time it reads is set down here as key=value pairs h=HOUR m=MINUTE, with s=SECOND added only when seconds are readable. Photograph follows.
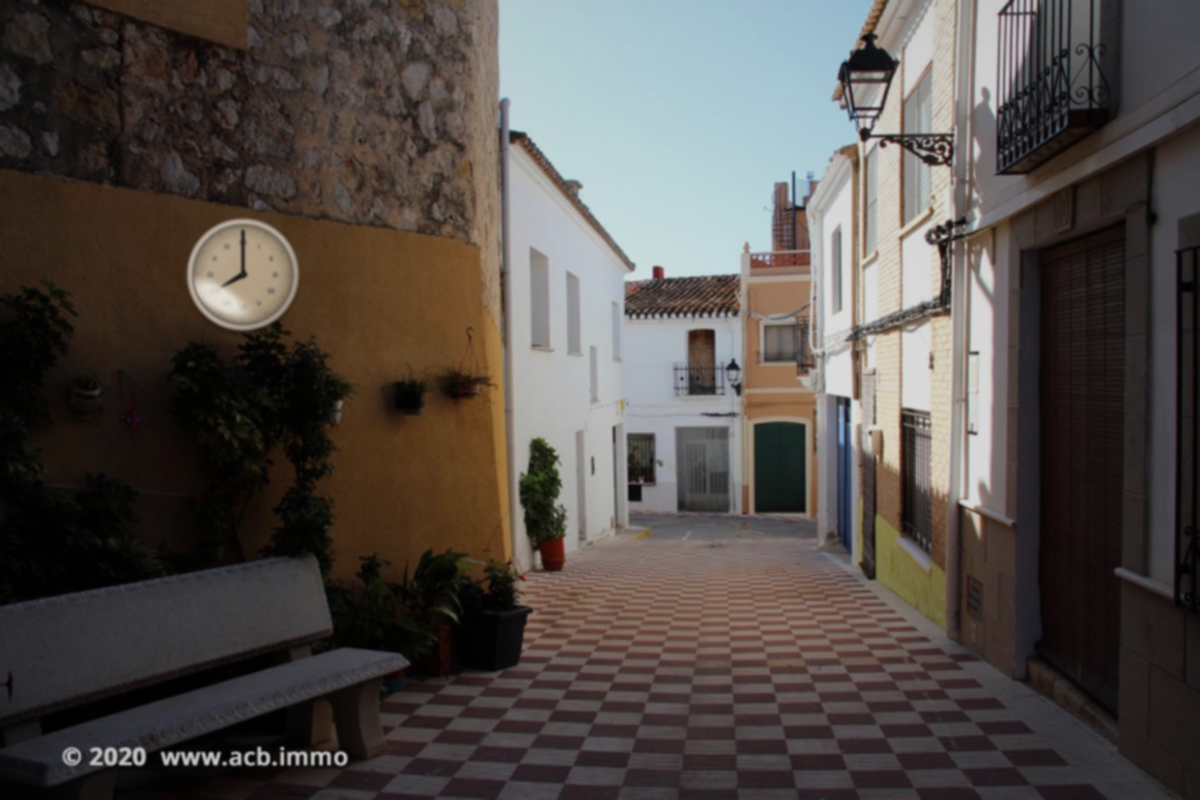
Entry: h=8 m=0
